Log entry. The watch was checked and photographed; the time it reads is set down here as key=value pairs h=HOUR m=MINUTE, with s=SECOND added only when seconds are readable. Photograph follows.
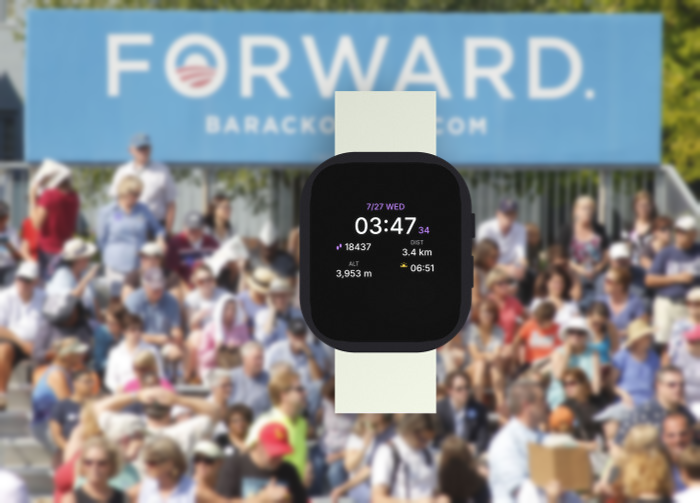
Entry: h=3 m=47 s=34
